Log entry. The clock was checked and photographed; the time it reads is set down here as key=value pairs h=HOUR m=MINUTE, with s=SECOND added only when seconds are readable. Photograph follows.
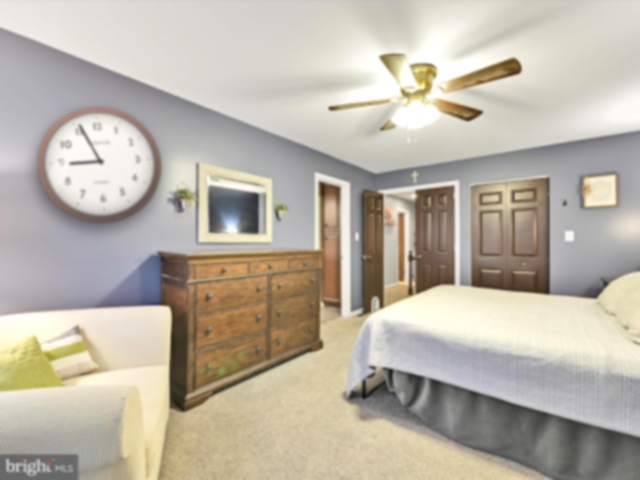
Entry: h=8 m=56
